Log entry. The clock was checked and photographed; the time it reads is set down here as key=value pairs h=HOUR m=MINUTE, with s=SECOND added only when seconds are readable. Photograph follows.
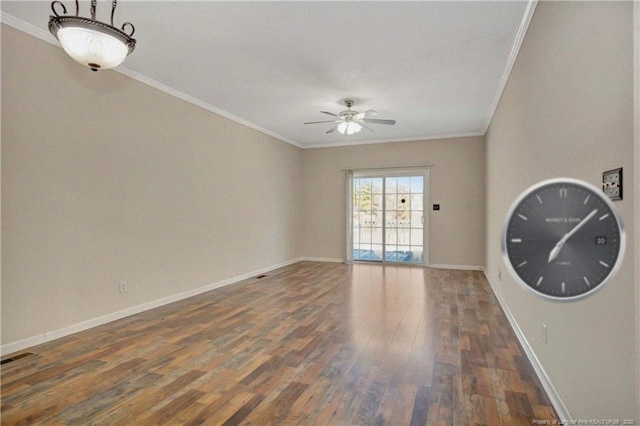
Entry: h=7 m=8
